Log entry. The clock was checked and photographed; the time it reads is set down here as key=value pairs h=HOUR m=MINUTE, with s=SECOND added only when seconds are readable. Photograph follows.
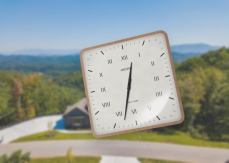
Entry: h=12 m=33
